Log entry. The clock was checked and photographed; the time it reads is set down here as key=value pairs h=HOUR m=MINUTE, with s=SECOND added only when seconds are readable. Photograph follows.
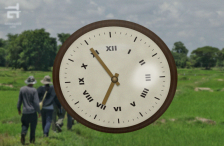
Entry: h=6 m=55
